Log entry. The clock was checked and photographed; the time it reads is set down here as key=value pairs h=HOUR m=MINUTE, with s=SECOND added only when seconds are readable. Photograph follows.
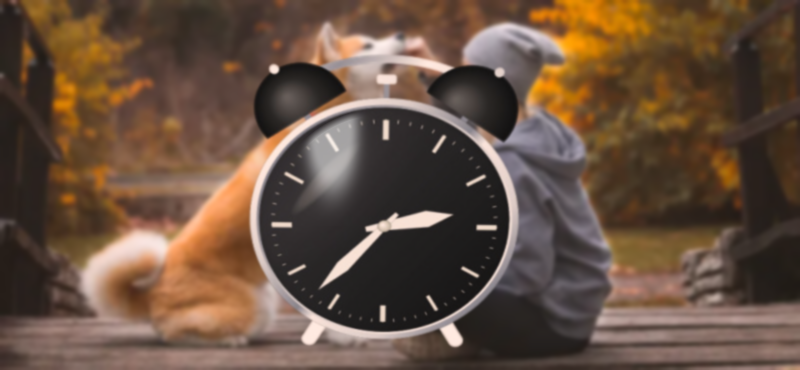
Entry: h=2 m=37
